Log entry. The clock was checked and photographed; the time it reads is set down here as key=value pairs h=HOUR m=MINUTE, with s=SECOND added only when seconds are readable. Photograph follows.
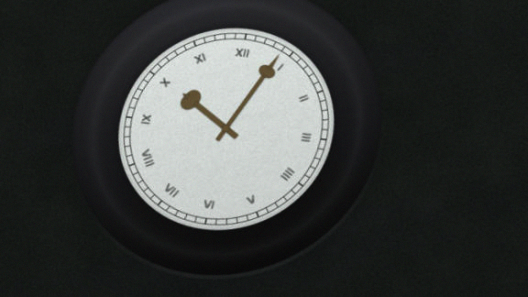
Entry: h=10 m=4
